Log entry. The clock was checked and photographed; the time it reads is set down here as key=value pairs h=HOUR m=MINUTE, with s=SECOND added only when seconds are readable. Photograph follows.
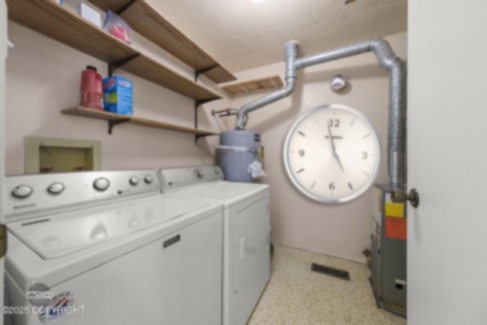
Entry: h=4 m=58
